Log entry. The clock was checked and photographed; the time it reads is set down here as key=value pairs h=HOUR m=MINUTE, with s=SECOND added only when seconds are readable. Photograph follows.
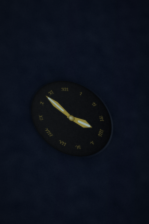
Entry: h=3 m=53
